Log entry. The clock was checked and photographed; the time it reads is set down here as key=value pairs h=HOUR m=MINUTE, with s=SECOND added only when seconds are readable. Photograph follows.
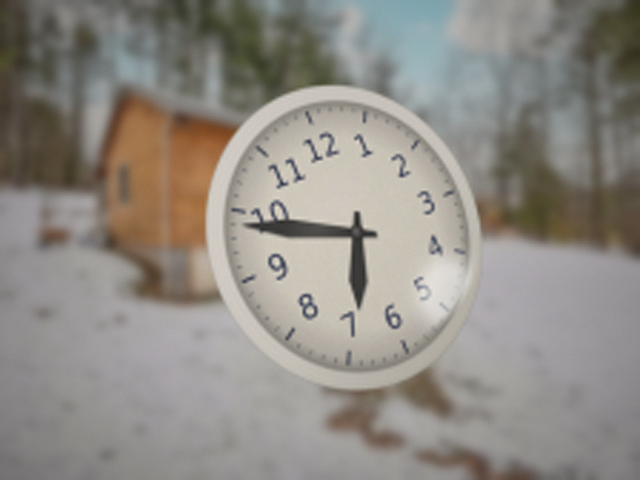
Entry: h=6 m=49
